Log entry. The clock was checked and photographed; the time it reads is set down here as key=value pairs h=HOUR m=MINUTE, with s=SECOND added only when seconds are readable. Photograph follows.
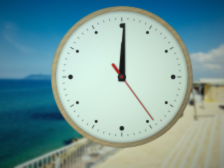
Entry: h=12 m=0 s=24
